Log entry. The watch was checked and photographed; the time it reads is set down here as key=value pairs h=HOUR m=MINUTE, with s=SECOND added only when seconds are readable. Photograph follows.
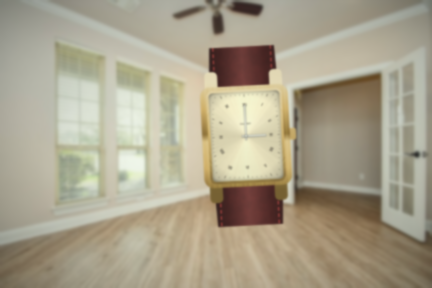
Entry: h=3 m=0
